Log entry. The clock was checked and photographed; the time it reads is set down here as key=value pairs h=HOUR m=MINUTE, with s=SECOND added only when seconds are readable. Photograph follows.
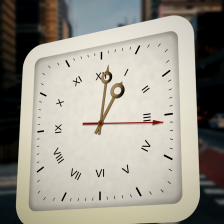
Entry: h=1 m=1 s=16
